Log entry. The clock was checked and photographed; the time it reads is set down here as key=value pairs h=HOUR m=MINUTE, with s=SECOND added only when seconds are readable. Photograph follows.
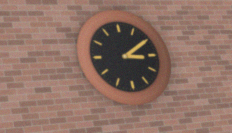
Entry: h=3 m=10
